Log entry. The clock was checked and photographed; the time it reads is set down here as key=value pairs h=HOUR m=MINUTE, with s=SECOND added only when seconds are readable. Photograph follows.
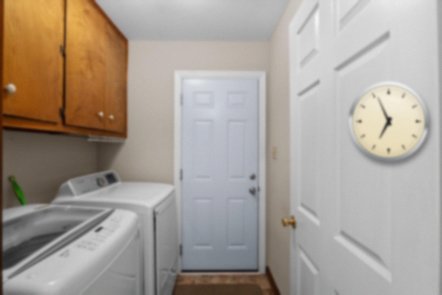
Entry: h=6 m=56
